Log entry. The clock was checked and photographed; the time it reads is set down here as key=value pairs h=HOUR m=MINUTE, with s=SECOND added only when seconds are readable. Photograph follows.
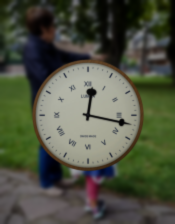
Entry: h=12 m=17
